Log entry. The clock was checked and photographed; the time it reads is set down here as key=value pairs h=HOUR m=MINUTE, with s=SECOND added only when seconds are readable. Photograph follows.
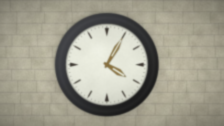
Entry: h=4 m=5
